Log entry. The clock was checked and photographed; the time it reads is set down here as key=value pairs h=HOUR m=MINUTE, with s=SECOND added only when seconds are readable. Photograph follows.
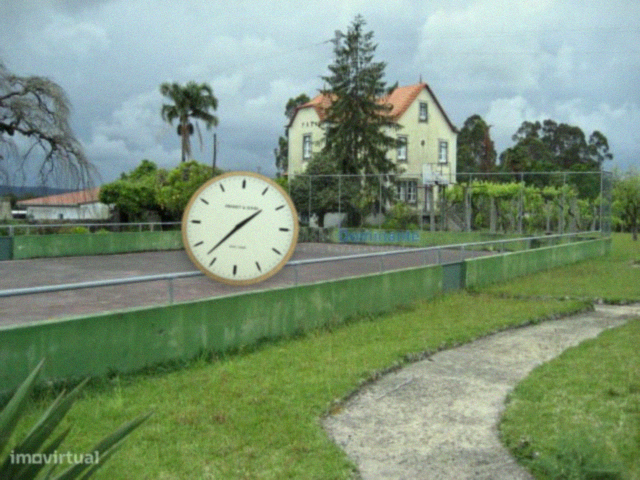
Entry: h=1 m=37
